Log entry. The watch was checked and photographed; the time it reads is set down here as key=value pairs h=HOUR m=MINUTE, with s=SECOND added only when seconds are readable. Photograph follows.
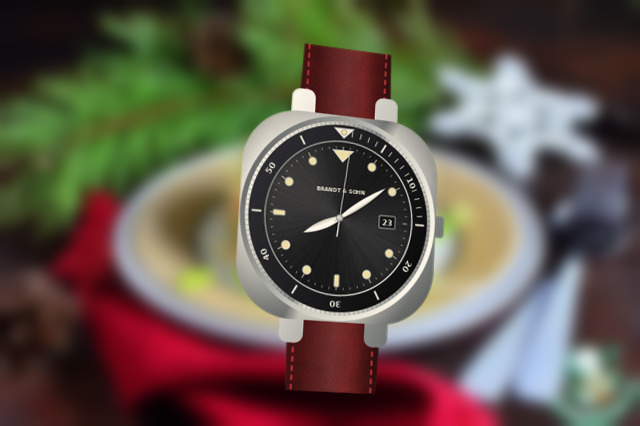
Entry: h=8 m=9 s=1
